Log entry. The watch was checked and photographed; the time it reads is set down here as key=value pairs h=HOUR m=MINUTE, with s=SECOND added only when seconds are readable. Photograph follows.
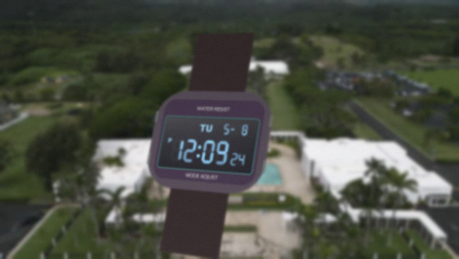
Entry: h=12 m=9 s=24
